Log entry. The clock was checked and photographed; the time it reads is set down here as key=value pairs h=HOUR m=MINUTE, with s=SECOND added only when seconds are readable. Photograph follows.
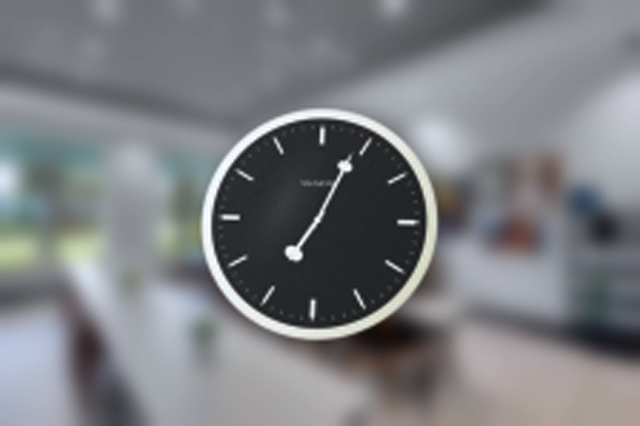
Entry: h=7 m=4
